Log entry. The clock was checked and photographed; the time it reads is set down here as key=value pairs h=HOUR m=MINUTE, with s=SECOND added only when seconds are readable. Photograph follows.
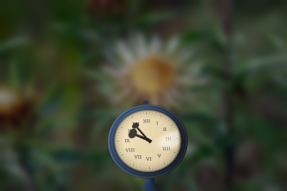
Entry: h=9 m=54
